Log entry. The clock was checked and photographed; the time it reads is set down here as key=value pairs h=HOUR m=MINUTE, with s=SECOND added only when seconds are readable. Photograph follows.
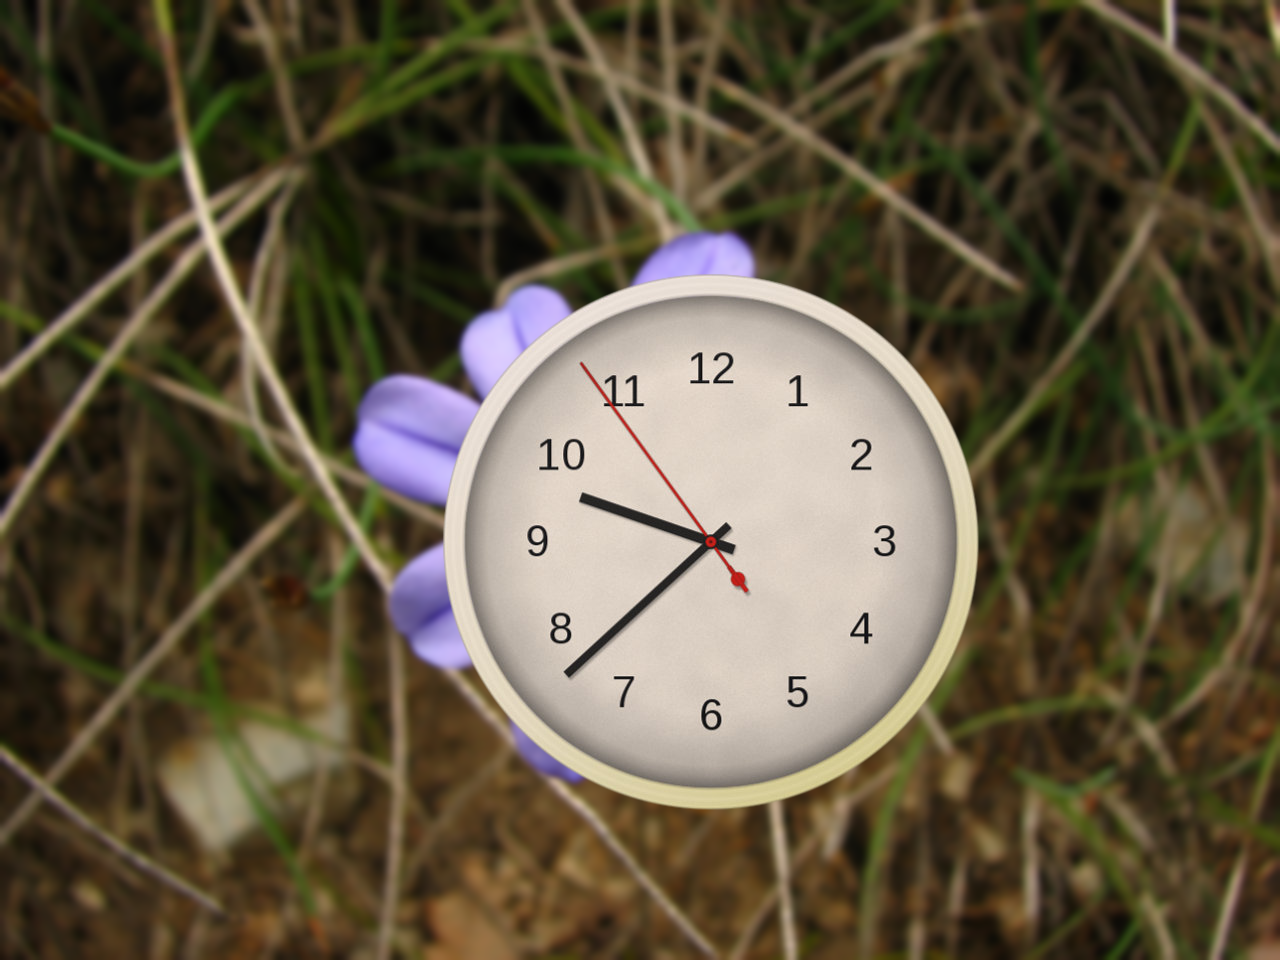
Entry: h=9 m=37 s=54
